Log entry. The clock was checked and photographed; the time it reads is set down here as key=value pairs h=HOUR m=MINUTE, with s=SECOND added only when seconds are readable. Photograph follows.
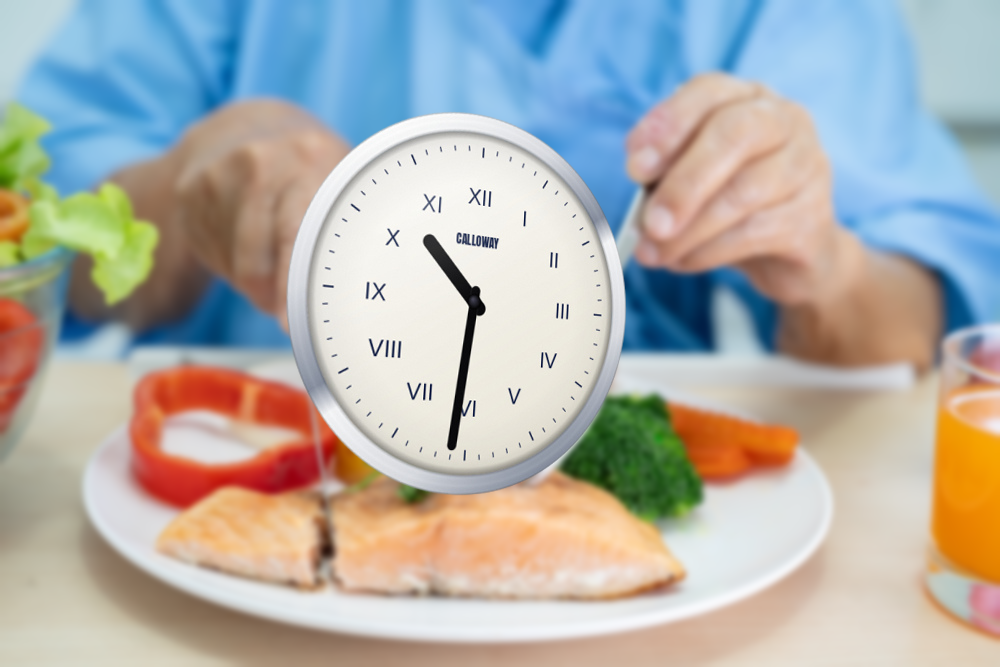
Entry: h=10 m=31
